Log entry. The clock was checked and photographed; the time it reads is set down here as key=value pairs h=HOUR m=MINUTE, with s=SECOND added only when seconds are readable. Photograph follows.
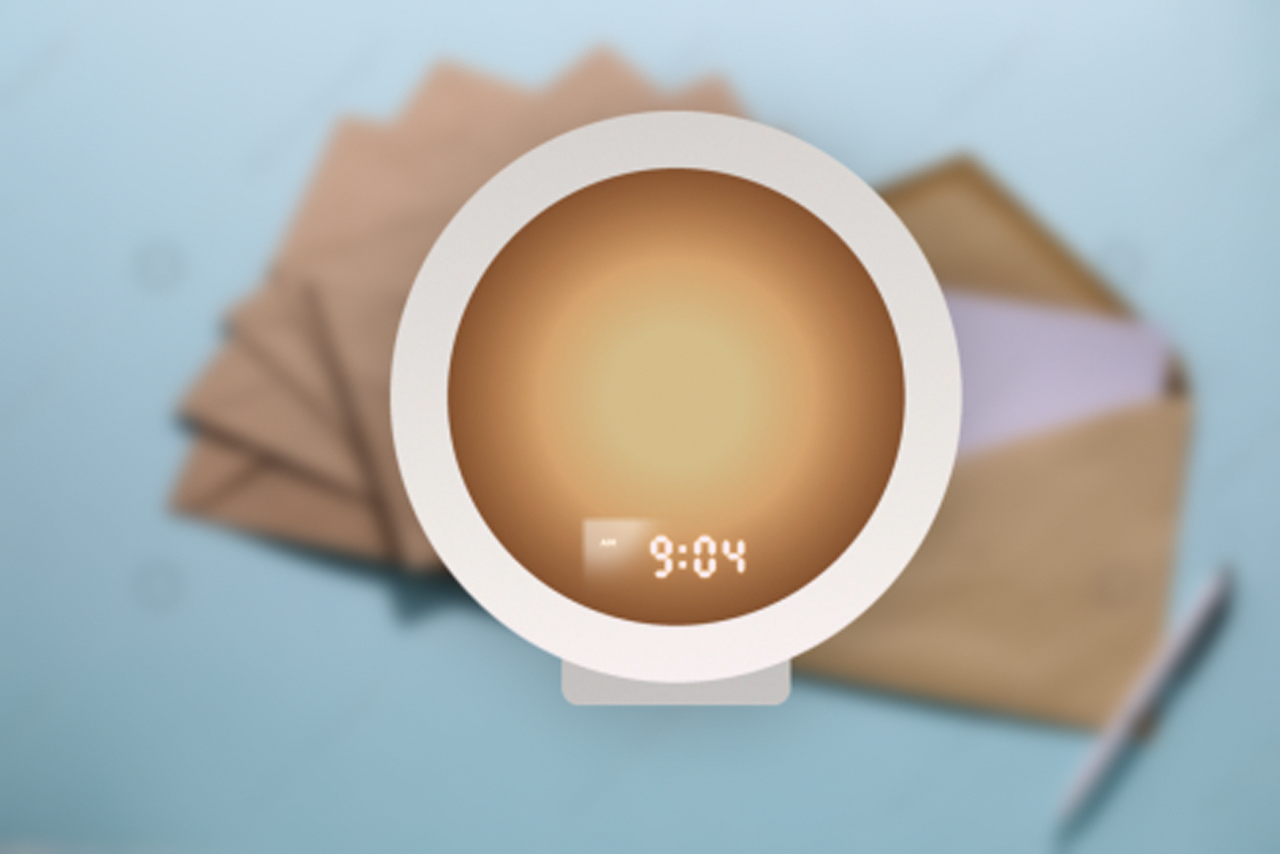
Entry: h=9 m=4
